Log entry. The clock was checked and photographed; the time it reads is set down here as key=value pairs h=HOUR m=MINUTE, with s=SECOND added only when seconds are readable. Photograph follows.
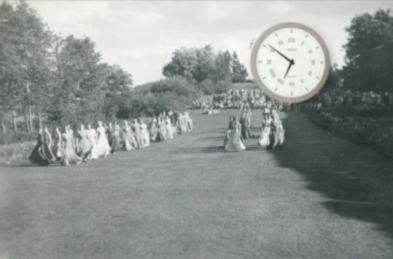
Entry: h=6 m=51
